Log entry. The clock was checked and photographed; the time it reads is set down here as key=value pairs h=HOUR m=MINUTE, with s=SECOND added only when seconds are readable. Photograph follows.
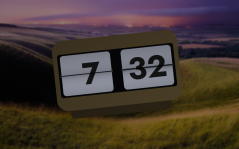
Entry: h=7 m=32
